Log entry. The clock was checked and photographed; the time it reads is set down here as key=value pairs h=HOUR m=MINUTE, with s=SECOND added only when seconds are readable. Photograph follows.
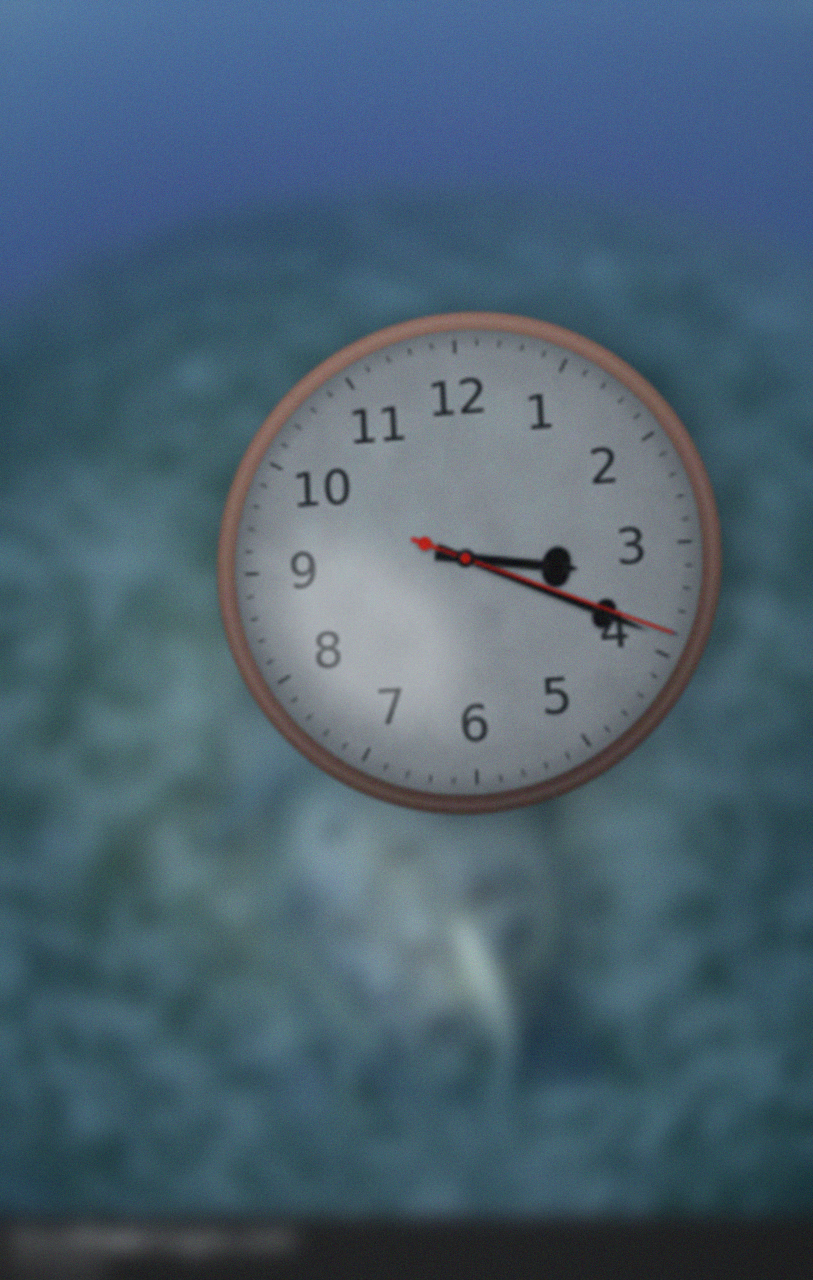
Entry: h=3 m=19 s=19
